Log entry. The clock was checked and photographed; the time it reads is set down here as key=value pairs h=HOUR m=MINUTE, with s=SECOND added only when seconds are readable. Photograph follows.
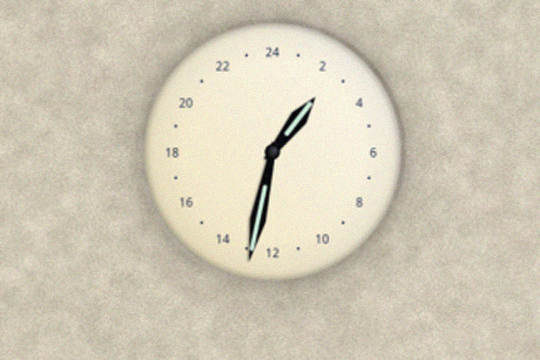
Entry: h=2 m=32
